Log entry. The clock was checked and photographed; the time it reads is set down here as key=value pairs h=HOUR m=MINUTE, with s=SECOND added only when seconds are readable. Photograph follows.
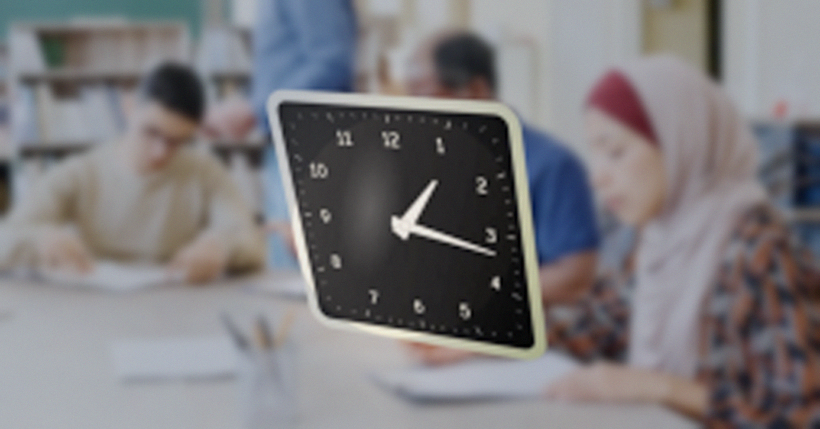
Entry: h=1 m=17
